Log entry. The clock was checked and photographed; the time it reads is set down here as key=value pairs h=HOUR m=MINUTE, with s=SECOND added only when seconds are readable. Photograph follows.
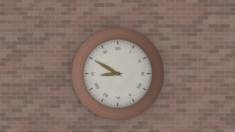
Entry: h=8 m=50
